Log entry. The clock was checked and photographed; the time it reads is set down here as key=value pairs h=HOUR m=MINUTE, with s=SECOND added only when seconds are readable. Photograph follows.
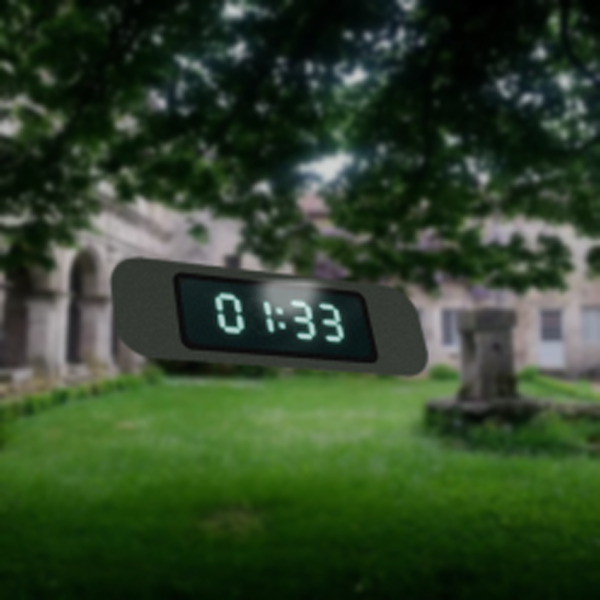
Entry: h=1 m=33
